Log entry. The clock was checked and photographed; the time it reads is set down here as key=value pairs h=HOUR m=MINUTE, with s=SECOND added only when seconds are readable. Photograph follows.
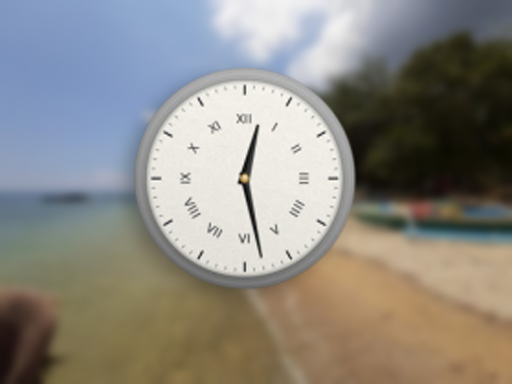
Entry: h=12 m=28
